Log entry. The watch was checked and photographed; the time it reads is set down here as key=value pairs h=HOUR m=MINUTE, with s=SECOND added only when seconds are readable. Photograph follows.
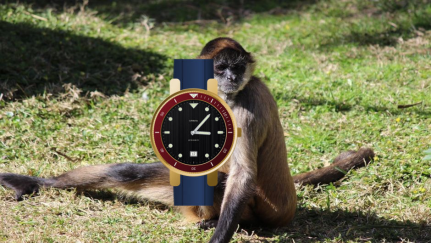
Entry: h=3 m=7
